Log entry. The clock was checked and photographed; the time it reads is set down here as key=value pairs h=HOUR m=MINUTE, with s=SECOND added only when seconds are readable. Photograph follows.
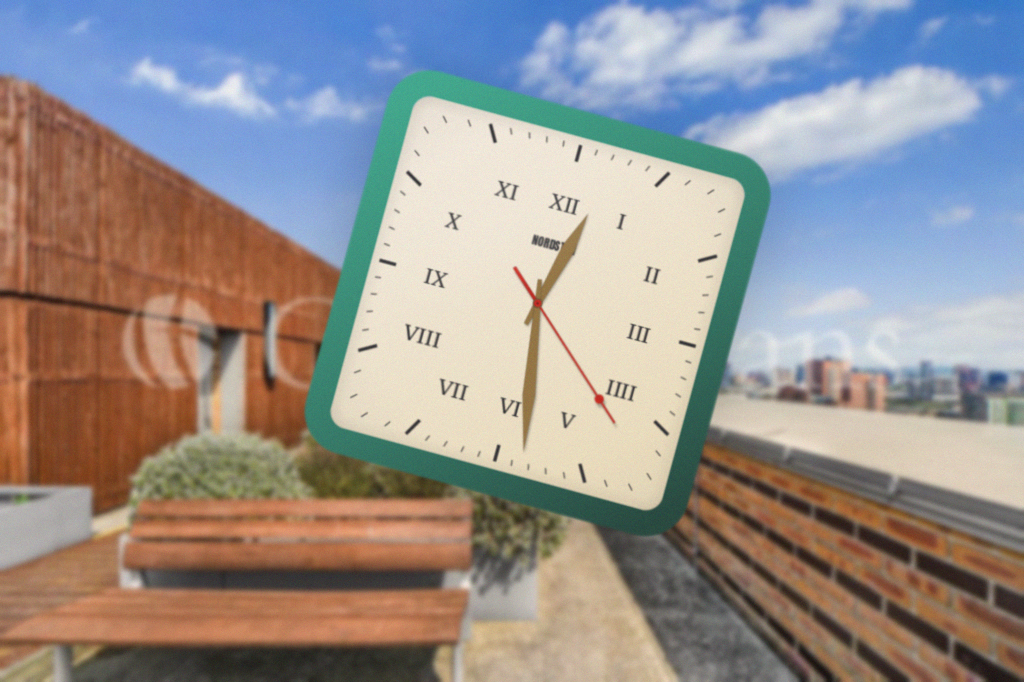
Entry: h=12 m=28 s=22
